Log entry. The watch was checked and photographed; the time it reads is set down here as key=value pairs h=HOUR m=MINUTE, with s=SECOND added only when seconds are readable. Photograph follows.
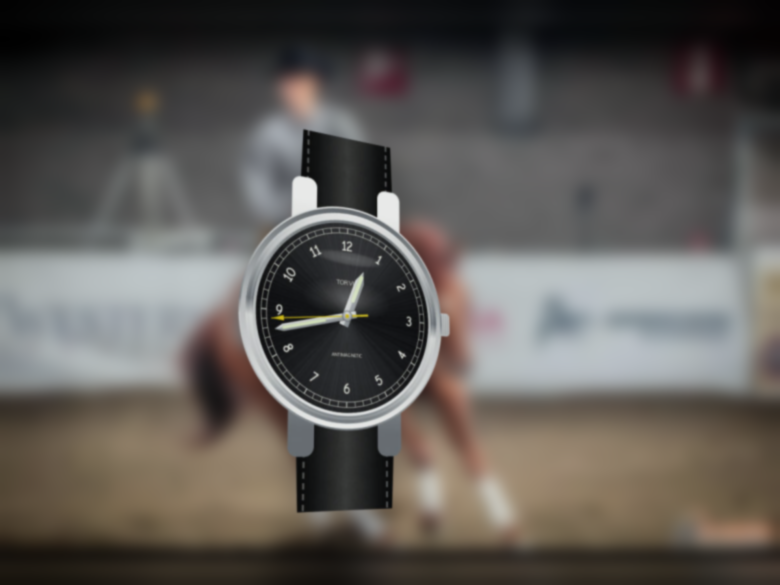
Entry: h=12 m=42 s=44
